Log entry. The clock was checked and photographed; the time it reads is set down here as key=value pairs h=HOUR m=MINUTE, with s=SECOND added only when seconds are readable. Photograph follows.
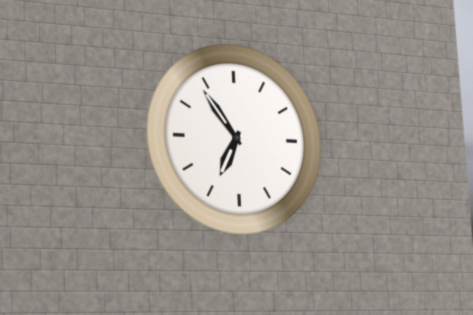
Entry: h=6 m=54
